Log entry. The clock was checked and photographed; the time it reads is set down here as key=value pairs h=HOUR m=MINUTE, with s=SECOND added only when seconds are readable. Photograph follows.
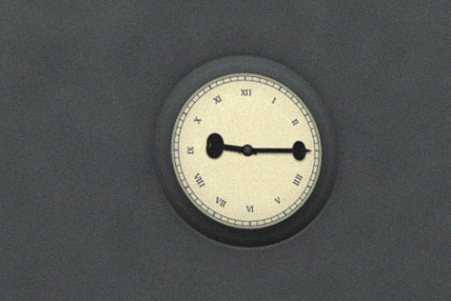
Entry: h=9 m=15
